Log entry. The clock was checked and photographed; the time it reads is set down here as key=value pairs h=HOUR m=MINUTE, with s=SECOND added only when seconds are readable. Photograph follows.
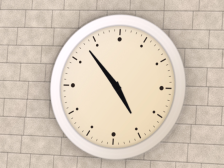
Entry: h=4 m=53
